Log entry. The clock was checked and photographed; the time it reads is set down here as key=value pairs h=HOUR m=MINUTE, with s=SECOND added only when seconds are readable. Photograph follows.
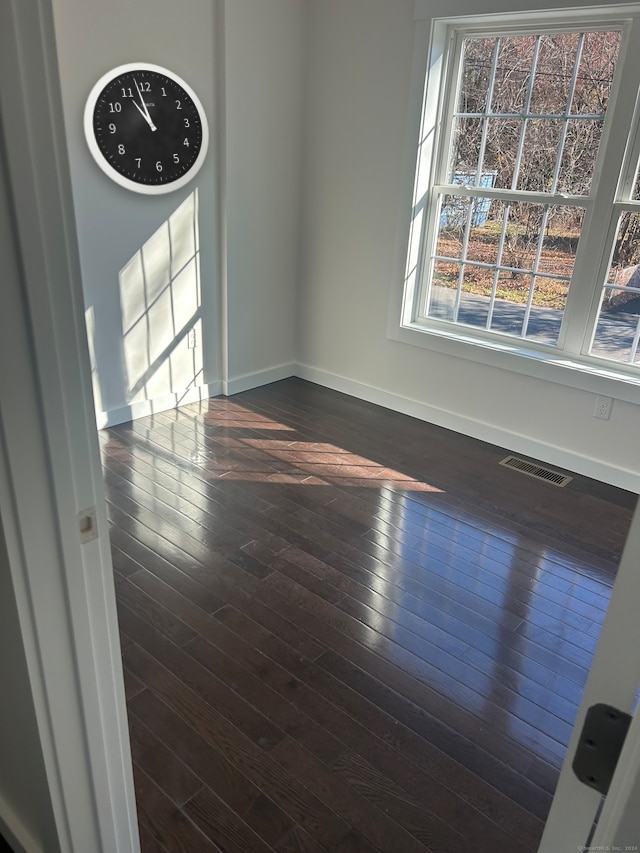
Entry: h=10 m=58
